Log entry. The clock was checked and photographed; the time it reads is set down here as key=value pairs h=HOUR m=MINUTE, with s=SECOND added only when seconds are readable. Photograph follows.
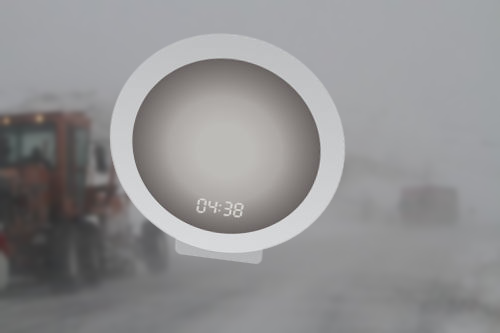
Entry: h=4 m=38
